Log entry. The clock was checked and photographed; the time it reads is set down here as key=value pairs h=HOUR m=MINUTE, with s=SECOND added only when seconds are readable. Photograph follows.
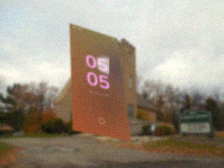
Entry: h=5 m=5
